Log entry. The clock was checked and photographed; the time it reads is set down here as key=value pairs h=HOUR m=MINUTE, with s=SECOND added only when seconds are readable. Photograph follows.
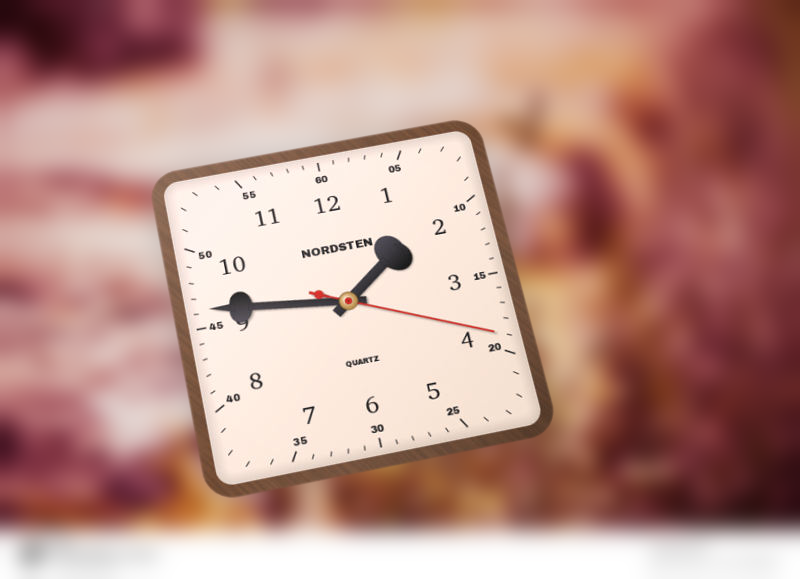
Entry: h=1 m=46 s=19
